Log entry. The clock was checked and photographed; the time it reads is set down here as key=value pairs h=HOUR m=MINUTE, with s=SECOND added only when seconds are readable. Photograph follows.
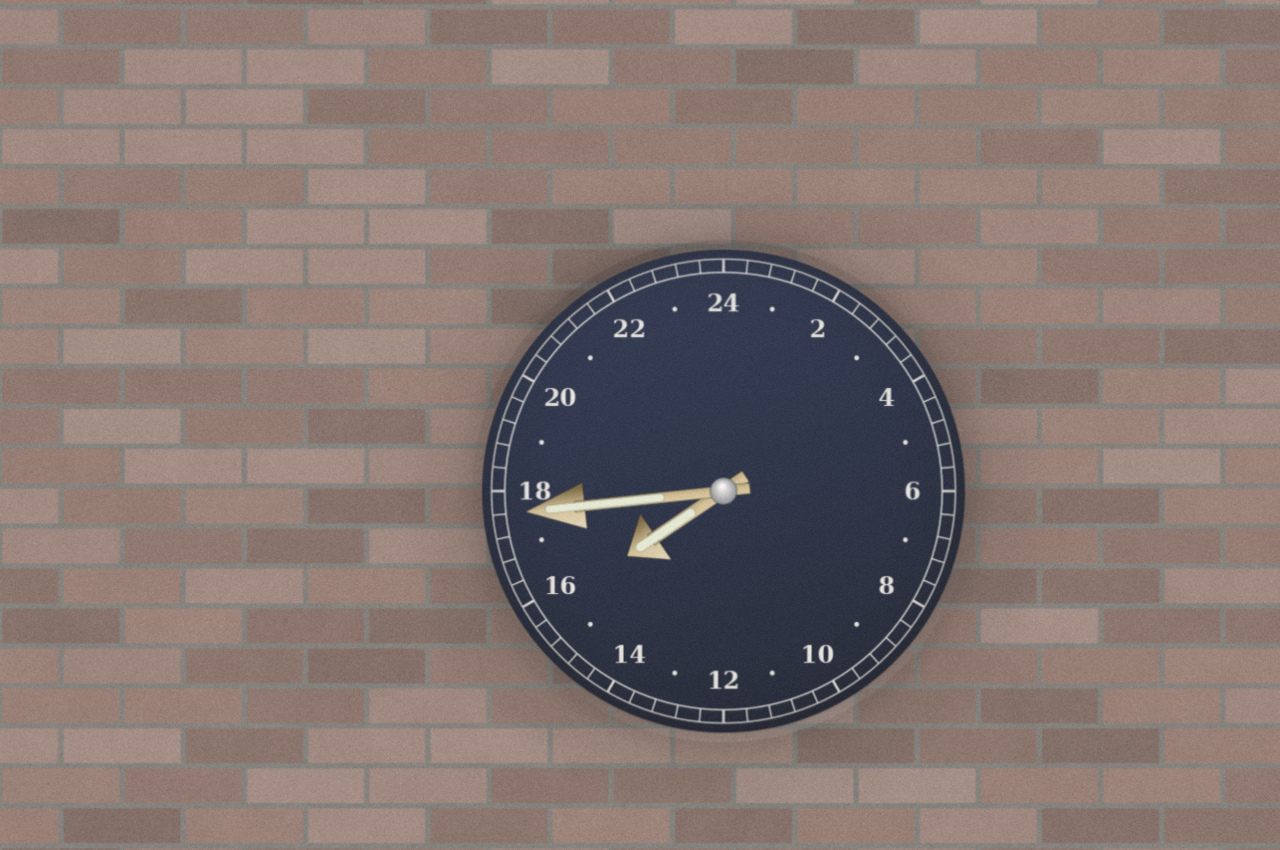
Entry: h=15 m=44
